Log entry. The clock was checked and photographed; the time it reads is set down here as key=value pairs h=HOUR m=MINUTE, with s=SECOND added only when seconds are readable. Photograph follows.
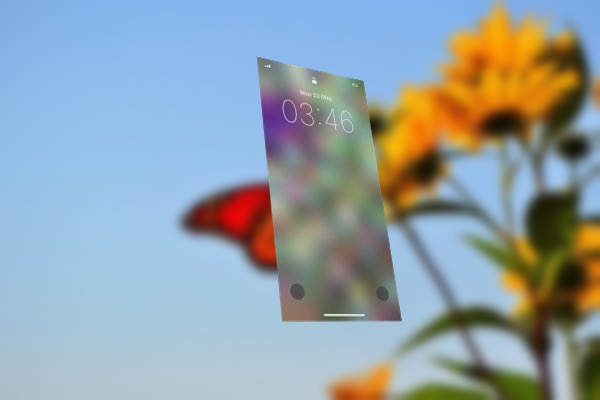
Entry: h=3 m=46
